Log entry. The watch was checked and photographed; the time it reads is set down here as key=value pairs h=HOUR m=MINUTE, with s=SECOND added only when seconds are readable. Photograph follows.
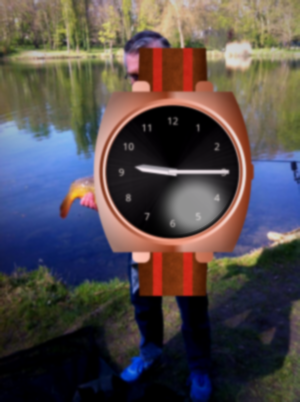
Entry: h=9 m=15
